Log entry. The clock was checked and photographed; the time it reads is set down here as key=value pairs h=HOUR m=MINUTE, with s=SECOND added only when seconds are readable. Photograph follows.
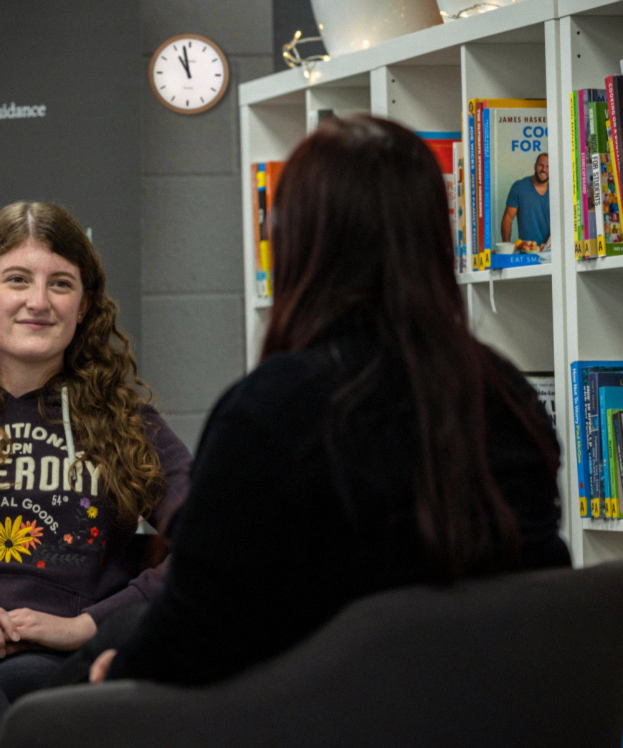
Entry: h=10 m=58
